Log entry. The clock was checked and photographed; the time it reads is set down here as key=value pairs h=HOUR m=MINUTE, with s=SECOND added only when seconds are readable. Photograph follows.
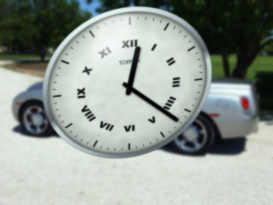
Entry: h=12 m=22
